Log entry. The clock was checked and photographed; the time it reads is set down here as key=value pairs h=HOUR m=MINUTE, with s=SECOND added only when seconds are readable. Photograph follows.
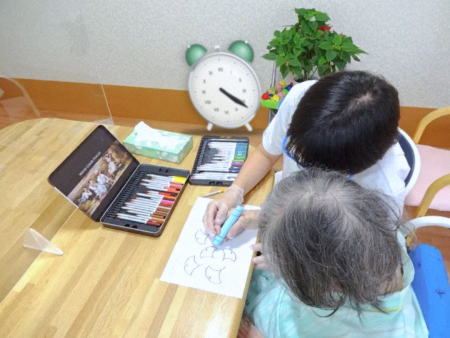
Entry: h=4 m=21
